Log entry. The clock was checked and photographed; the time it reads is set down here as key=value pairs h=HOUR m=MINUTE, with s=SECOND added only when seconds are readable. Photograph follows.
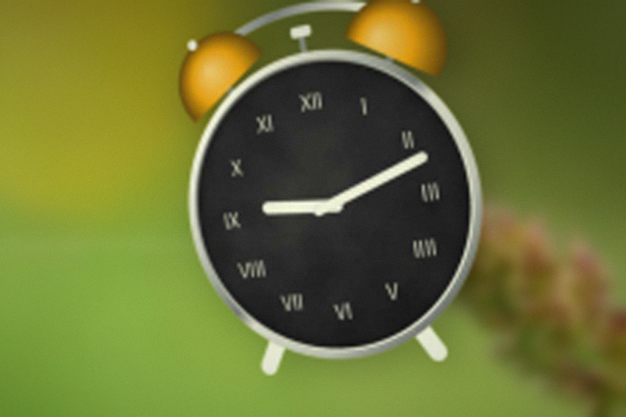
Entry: h=9 m=12
